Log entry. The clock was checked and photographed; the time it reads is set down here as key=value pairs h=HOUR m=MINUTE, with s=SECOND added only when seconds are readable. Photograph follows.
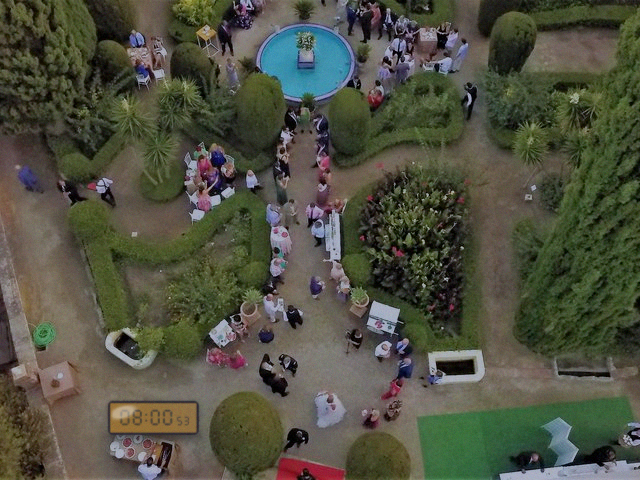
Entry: h=8 m=0
